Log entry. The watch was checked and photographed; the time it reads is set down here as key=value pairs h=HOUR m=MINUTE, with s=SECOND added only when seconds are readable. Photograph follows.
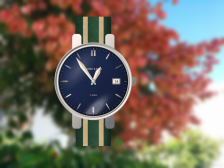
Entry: h=12 m=54
